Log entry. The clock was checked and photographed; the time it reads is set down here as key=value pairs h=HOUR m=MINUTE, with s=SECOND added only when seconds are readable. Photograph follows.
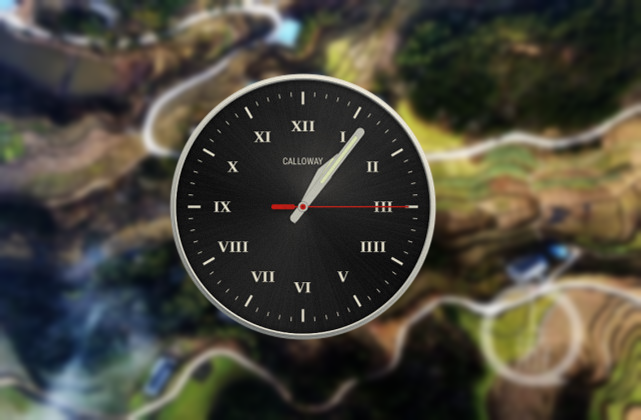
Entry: h=1 m=6 s=15
